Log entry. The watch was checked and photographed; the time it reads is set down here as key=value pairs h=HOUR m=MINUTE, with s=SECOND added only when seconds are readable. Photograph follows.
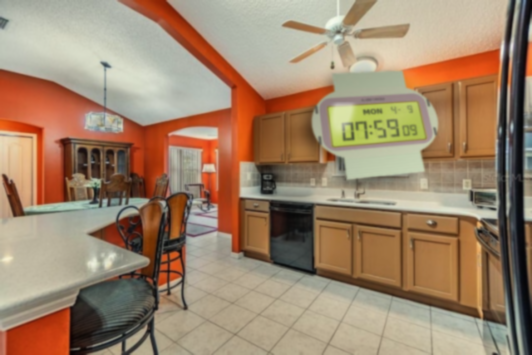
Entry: h=7 m=59 s=9
